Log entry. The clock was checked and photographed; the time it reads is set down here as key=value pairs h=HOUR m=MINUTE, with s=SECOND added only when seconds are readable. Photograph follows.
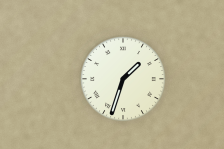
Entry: h=1 m=33
